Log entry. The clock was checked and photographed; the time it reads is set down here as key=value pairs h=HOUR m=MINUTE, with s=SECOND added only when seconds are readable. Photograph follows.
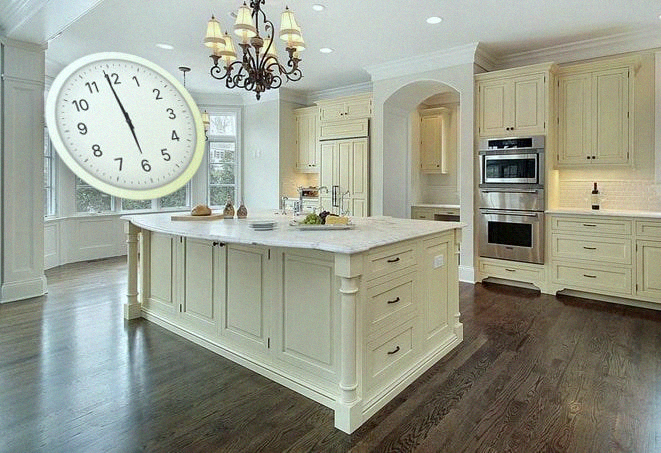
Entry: h=5 m=59
